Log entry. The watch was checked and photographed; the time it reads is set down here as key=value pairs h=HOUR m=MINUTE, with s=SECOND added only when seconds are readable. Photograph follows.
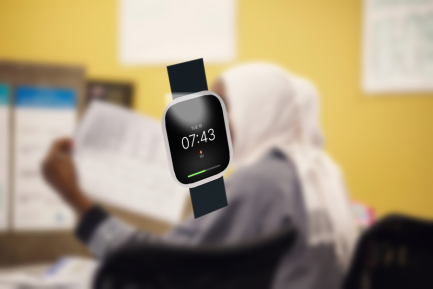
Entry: h=7 m=43
